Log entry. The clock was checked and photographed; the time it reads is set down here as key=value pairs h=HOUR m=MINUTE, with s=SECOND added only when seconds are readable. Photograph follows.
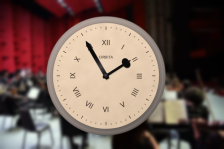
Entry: h=1 m=55
